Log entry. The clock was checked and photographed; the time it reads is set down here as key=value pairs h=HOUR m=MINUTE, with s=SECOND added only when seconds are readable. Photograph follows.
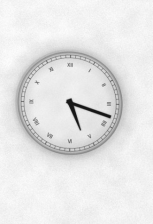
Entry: h=5 m=18
